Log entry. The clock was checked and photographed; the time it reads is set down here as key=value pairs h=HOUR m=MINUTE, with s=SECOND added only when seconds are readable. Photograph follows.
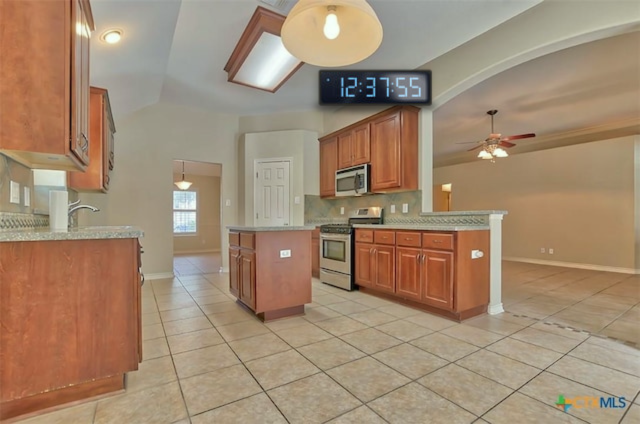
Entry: h=12 m=37 s=55
